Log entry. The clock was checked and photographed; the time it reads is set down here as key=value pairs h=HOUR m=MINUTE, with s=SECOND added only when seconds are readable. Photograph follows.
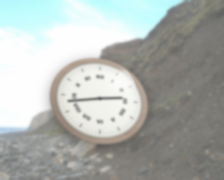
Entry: h=2 m=43
